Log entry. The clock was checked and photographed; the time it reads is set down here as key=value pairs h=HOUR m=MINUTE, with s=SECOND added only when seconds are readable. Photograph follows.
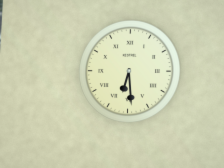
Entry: h=6 m=29
